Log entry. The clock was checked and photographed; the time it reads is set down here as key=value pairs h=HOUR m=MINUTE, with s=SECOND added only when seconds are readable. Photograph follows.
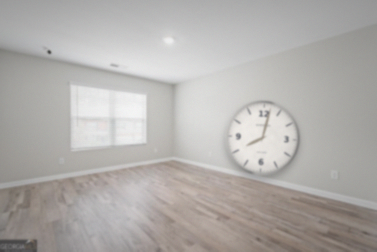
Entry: h=8 m=2
